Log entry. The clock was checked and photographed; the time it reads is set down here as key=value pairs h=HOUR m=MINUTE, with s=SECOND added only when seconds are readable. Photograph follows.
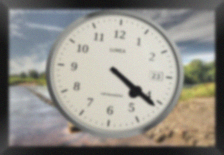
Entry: h=4 m=21
